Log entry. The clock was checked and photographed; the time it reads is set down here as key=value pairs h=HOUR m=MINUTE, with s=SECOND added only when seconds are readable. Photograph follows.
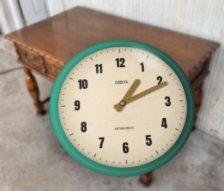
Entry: h=1 m=11
